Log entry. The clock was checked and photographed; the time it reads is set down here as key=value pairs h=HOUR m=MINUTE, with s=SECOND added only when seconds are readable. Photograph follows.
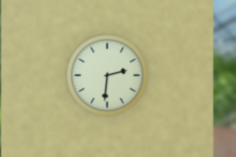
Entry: h=2 m=31
